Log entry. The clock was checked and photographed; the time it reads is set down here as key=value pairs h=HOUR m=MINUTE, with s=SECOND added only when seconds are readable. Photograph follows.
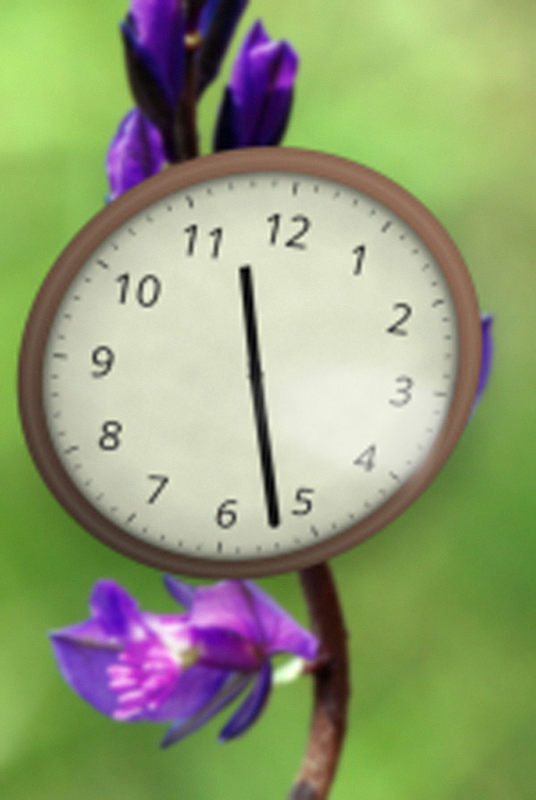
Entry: h=11 m=27
